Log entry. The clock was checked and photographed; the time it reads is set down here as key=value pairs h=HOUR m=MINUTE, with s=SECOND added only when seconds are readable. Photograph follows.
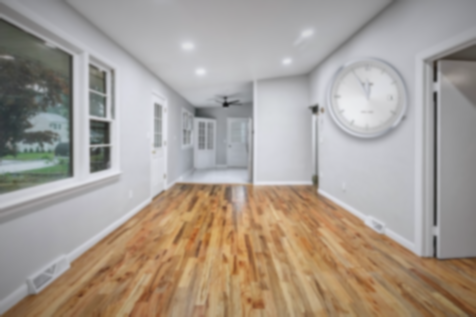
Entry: h=11 m=55
